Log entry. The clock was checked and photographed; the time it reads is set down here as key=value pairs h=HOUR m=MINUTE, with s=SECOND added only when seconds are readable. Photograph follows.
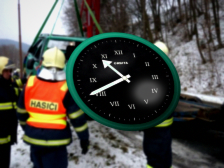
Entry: h=10 m=41
